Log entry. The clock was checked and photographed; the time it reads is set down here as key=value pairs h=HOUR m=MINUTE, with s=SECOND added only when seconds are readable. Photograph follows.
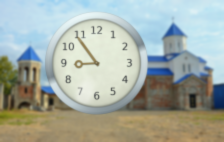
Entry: h=8 m=54
